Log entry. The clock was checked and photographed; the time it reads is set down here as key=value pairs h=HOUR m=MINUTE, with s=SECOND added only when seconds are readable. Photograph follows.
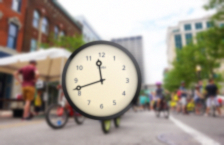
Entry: h=11 m=42
